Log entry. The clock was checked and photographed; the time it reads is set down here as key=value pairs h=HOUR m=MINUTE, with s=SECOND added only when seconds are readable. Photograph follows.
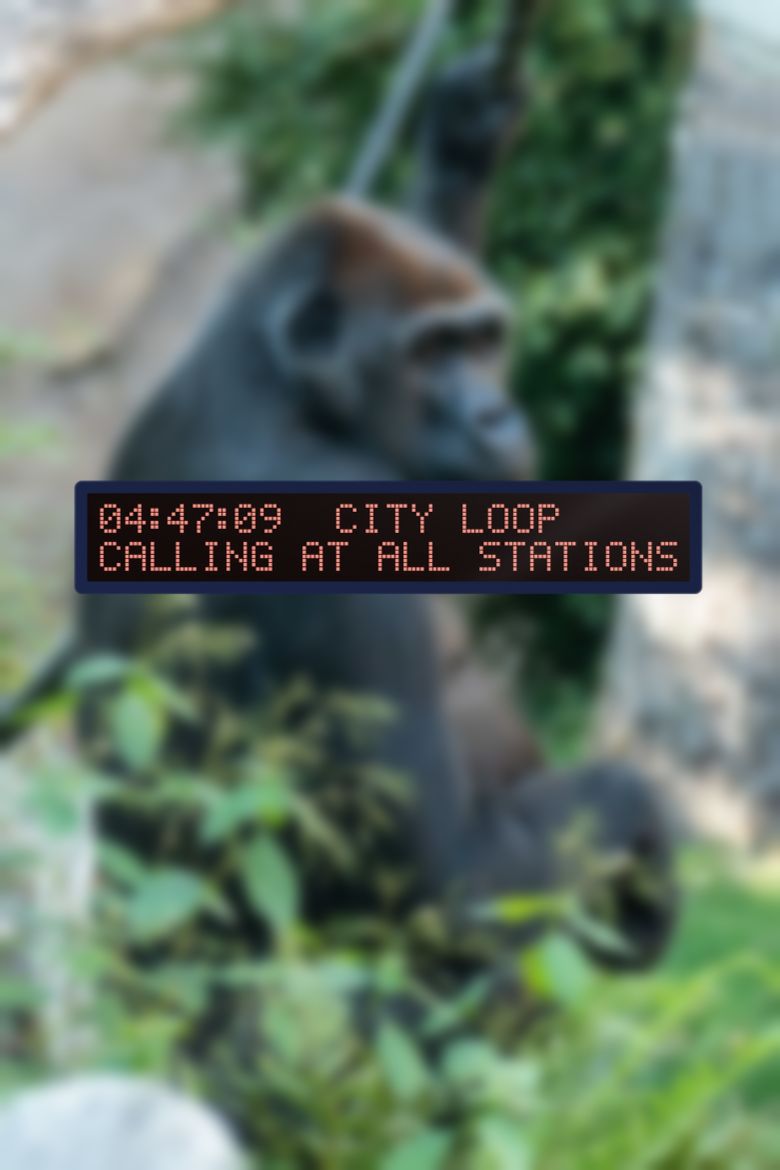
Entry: h=4 m=47 s=9
